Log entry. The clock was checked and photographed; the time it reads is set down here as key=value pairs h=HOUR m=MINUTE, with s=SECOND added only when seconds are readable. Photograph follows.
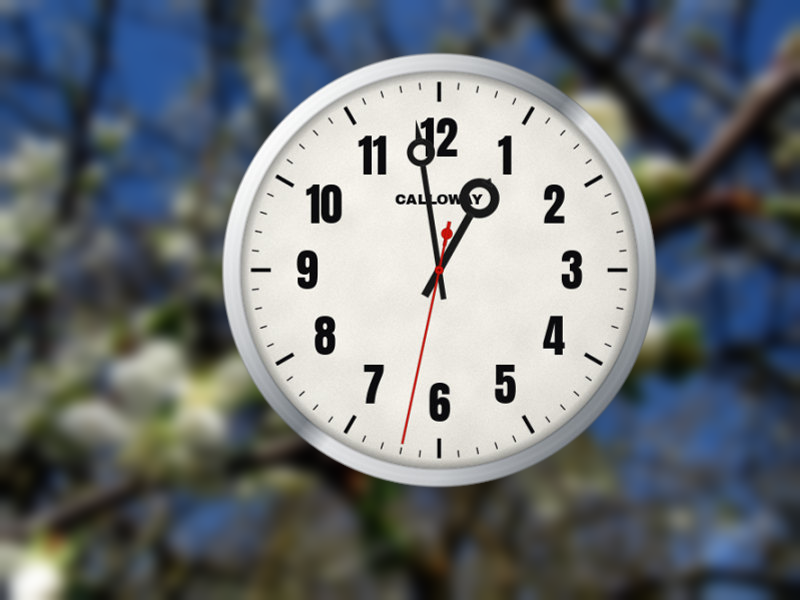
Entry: h=12 m=58 s=32
